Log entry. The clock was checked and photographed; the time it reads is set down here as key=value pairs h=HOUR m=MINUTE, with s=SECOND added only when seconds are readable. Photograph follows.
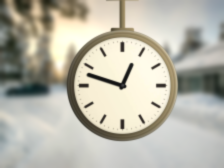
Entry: h=12 m=48
